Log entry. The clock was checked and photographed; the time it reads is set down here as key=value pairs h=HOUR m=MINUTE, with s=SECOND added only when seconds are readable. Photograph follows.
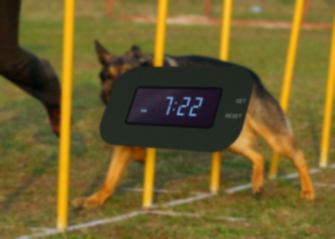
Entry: h=7 m=22
